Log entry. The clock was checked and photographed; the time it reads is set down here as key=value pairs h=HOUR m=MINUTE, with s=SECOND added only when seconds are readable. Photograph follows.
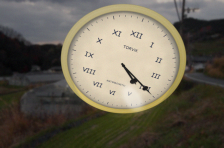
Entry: h=4 m=20
